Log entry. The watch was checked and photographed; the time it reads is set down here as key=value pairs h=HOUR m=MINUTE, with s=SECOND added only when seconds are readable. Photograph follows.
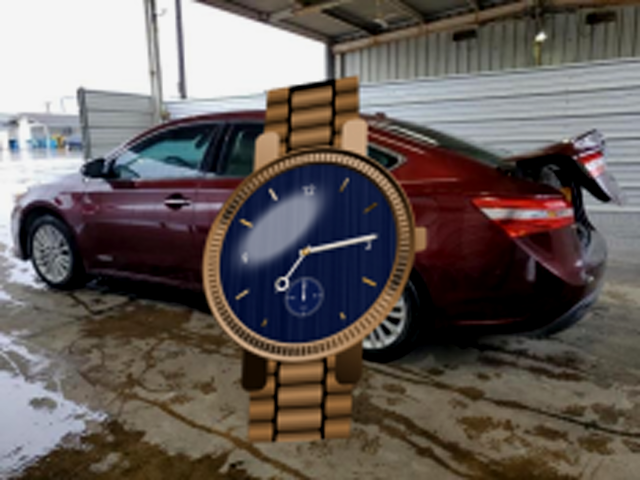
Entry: h=7 m=14
